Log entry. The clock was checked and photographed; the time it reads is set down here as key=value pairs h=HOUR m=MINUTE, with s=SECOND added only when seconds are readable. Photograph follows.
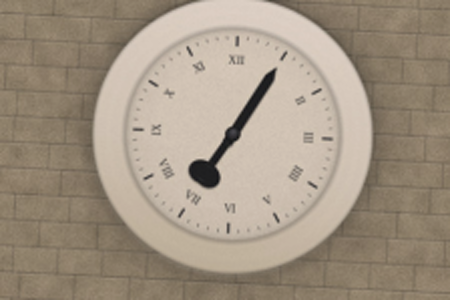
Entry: h=7 m=5
